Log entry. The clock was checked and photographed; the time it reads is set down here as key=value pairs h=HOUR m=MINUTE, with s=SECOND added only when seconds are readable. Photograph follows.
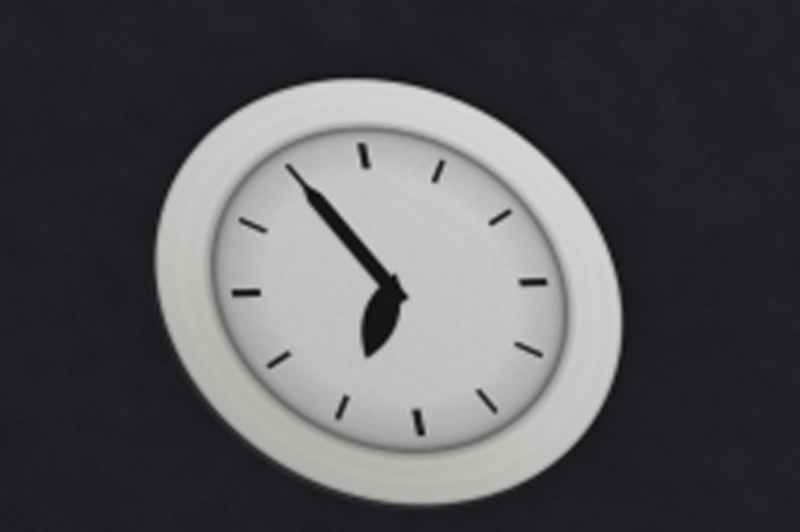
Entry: h=6 m=55
